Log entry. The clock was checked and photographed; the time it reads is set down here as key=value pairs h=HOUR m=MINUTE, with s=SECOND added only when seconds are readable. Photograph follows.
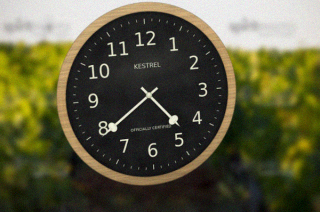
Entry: h=4 m=39
